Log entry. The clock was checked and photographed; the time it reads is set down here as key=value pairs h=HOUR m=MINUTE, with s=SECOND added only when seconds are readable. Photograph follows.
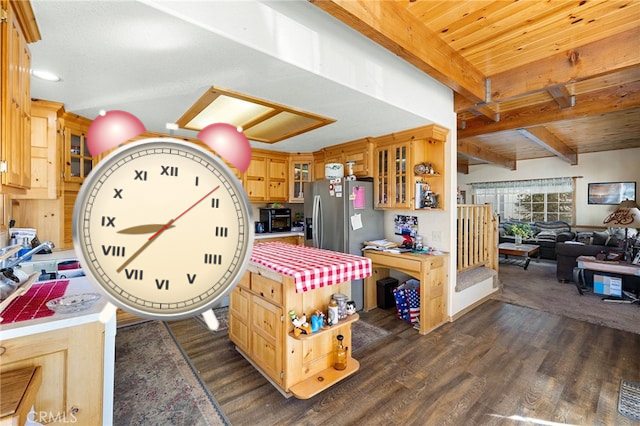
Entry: h=8 m=37 s=8
